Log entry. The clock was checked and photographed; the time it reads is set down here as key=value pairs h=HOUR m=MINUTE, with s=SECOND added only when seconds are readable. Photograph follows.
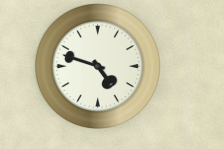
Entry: h=4 m=48
